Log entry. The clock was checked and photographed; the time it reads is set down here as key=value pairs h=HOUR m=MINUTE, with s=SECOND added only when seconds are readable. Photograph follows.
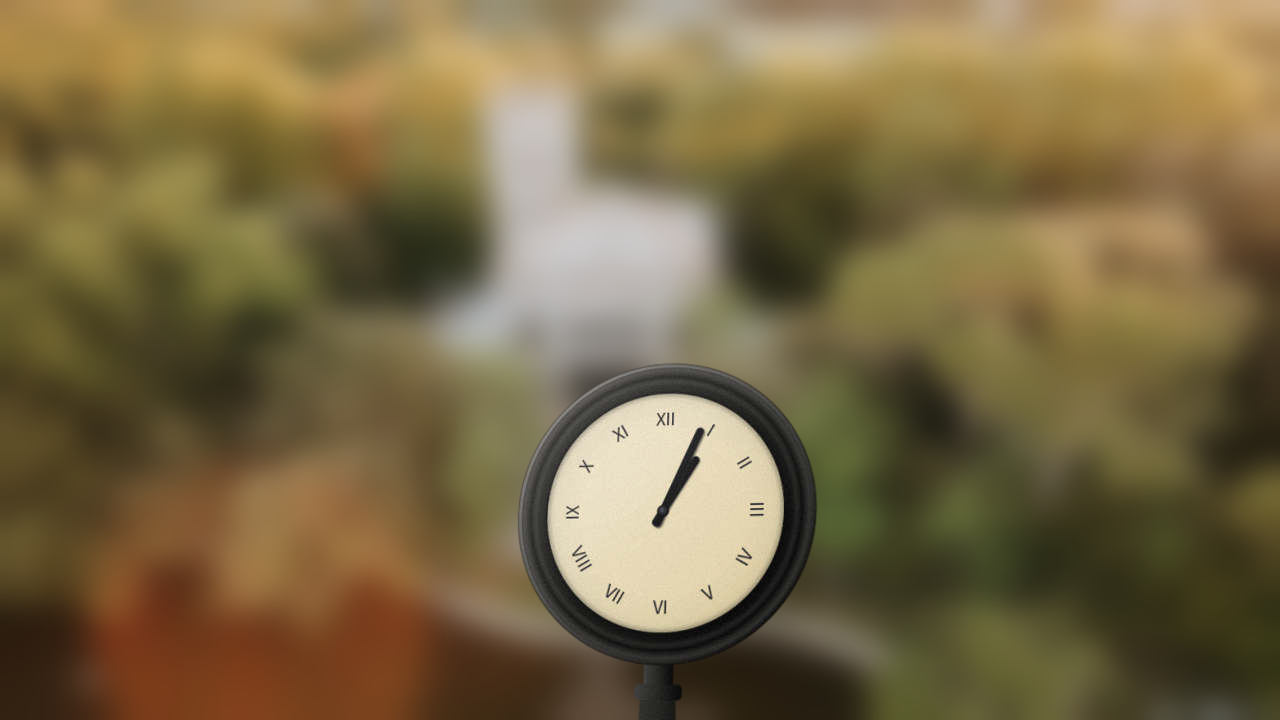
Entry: h=1 m=4
